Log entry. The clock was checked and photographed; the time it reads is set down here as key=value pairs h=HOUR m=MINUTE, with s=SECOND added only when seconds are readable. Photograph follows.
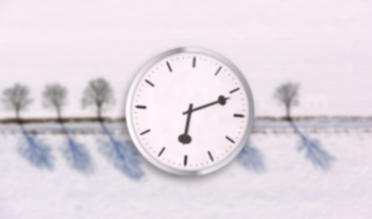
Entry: h=6 m=11
